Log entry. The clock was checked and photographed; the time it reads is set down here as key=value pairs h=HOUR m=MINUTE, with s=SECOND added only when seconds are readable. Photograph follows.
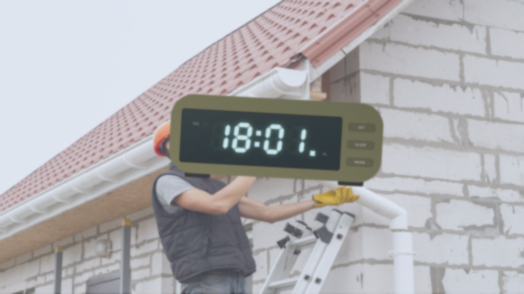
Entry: h=18 m=1
